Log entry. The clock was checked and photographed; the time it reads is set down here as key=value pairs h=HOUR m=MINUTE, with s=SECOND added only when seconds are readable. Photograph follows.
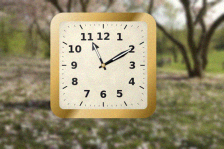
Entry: h=11 m=10
